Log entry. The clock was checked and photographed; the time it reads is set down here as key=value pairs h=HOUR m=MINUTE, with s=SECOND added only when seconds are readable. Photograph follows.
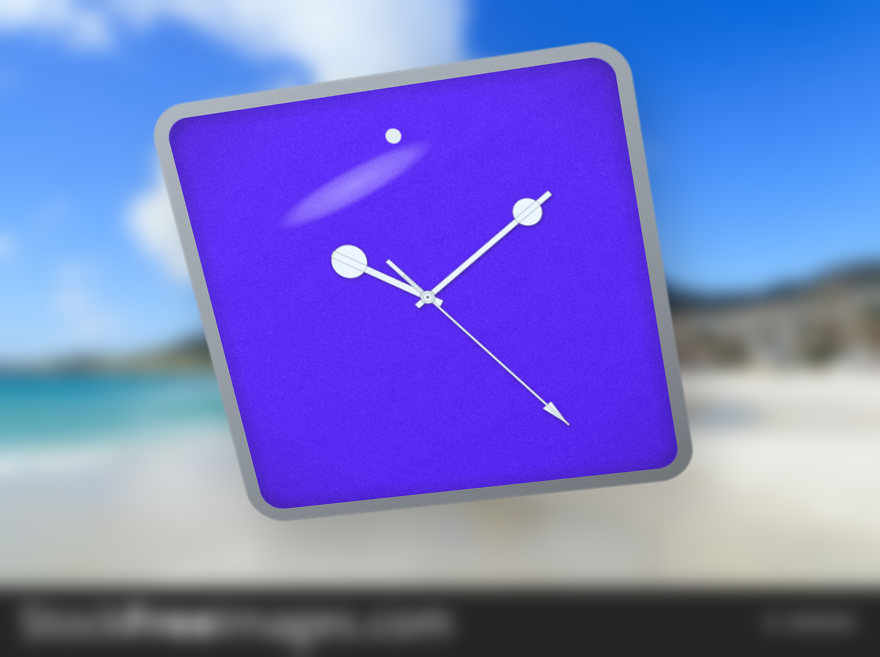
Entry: h=10 m=9 s=24
